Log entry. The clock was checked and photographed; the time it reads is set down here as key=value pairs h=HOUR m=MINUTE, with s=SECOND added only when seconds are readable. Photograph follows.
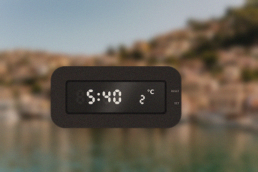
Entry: h=5 m=40
